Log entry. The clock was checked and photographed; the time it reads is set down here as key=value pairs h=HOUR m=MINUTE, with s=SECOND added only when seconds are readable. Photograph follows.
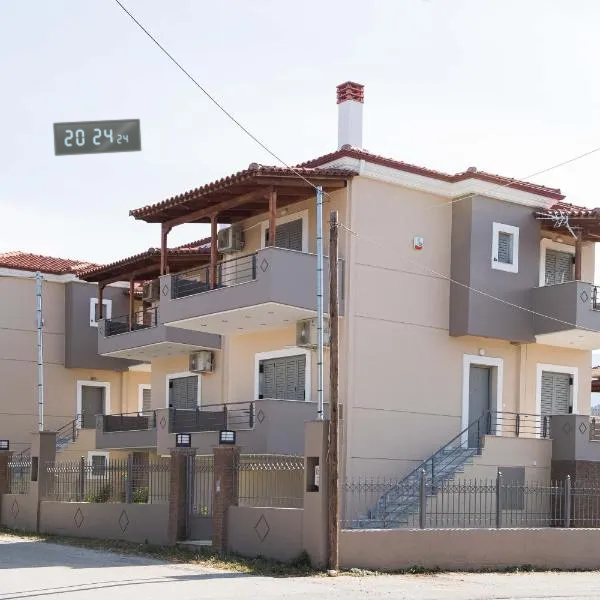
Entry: h=20 m=24 s=24
